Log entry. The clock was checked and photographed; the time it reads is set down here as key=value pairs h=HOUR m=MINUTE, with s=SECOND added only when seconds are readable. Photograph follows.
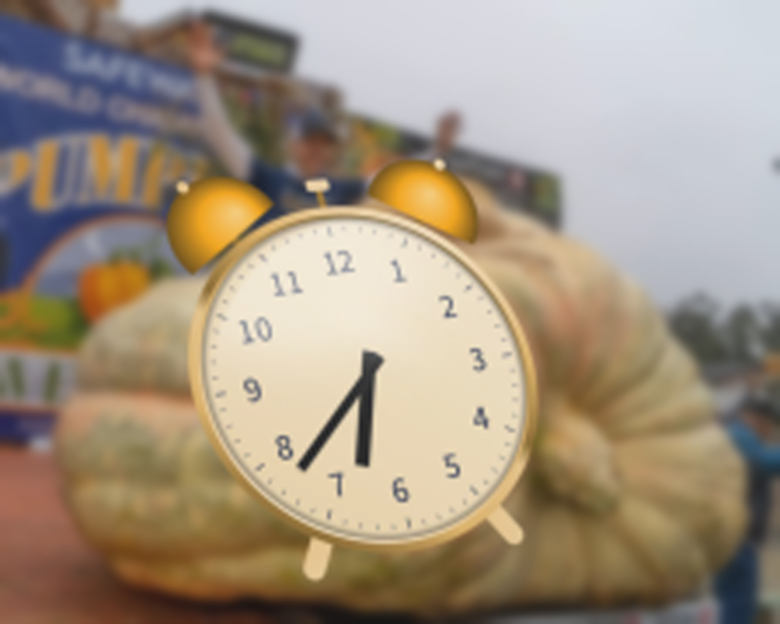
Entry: h=6 m=38
